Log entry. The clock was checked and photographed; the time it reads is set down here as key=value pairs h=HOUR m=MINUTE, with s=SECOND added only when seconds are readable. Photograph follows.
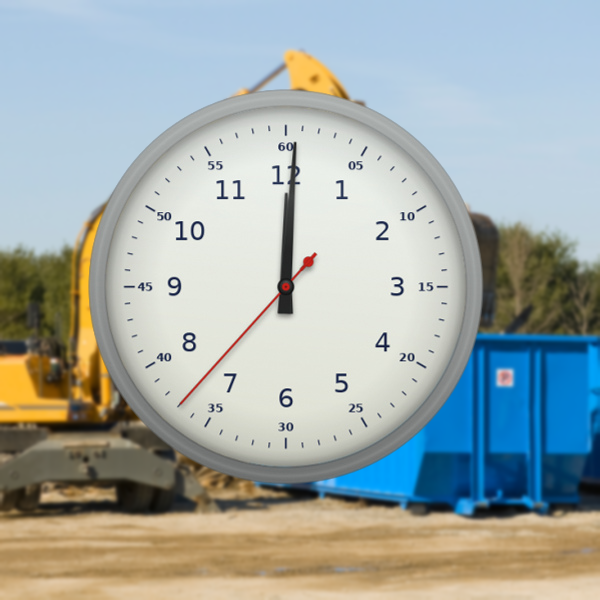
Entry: h=12 m=0 s=37
